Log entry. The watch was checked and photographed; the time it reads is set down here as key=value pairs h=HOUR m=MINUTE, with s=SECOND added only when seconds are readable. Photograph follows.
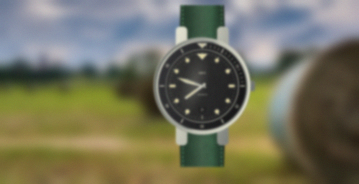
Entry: h=7 m=48
